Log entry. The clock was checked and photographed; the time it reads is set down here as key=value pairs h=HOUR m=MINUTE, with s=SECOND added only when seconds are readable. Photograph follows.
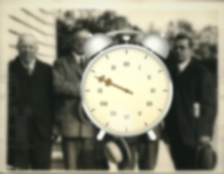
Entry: h=9 m=49
